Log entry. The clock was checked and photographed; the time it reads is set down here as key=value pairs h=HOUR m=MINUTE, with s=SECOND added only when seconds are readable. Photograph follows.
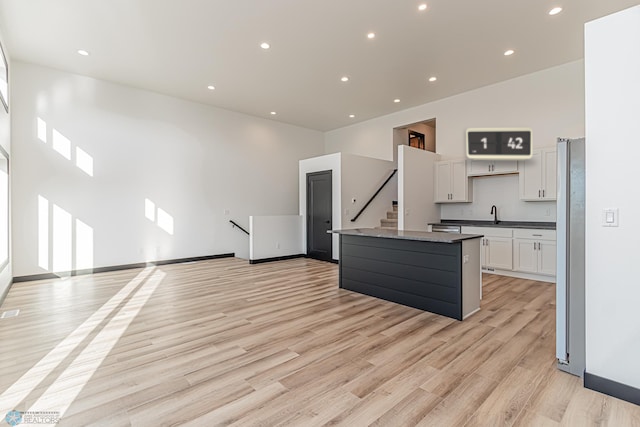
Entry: h=1 m=42
